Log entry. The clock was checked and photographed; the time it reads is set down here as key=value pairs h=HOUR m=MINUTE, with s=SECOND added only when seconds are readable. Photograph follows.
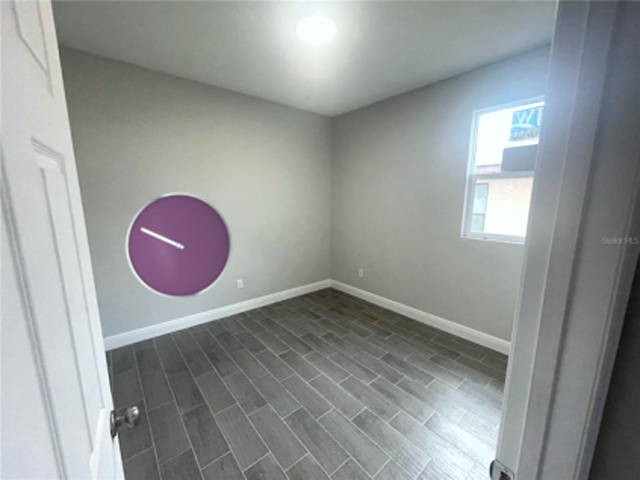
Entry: h=9 m=49
